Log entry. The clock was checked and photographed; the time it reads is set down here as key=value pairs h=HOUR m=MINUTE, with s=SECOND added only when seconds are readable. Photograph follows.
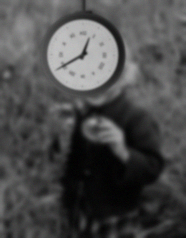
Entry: h=12 m=40
